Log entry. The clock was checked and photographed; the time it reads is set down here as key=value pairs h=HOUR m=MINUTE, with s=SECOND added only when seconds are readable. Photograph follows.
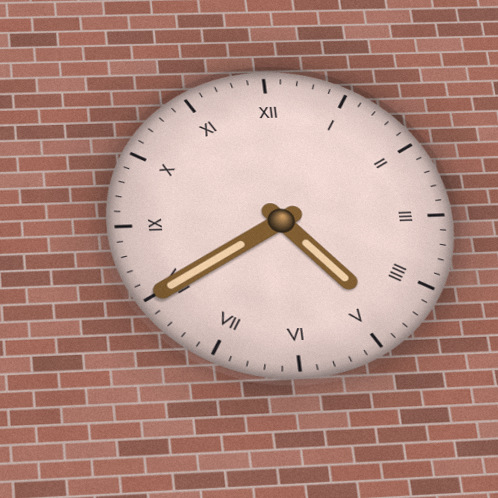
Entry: h=4 m=40
